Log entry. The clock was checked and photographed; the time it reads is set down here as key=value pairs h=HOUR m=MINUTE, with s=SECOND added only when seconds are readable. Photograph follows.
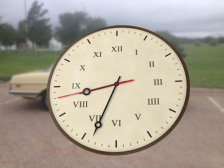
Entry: h=8 m=33 s=43
